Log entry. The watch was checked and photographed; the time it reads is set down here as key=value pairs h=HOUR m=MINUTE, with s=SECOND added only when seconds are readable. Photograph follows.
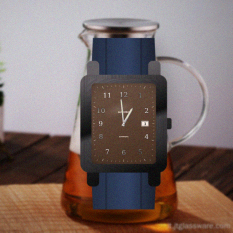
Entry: h=12 m=59
